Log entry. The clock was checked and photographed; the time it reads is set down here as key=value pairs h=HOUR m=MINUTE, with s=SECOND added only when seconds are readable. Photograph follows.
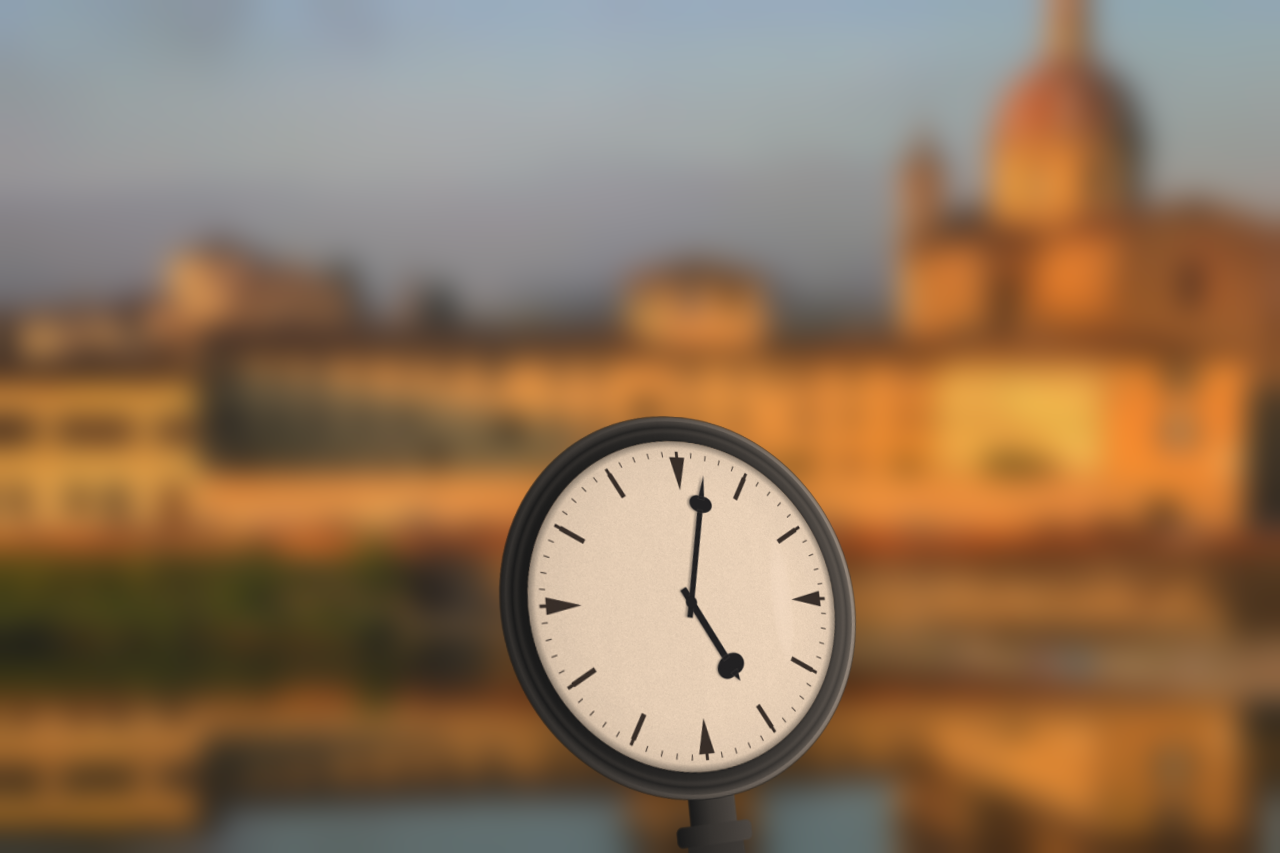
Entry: h=5 m=2
